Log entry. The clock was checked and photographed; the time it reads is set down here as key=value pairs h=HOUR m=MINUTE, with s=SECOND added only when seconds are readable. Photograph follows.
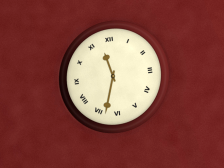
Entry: h=11 m=33
